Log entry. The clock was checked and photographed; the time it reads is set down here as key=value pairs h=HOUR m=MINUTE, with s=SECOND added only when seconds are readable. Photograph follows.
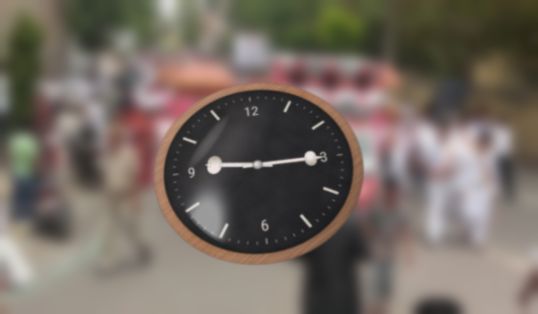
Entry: h=9 m=15
